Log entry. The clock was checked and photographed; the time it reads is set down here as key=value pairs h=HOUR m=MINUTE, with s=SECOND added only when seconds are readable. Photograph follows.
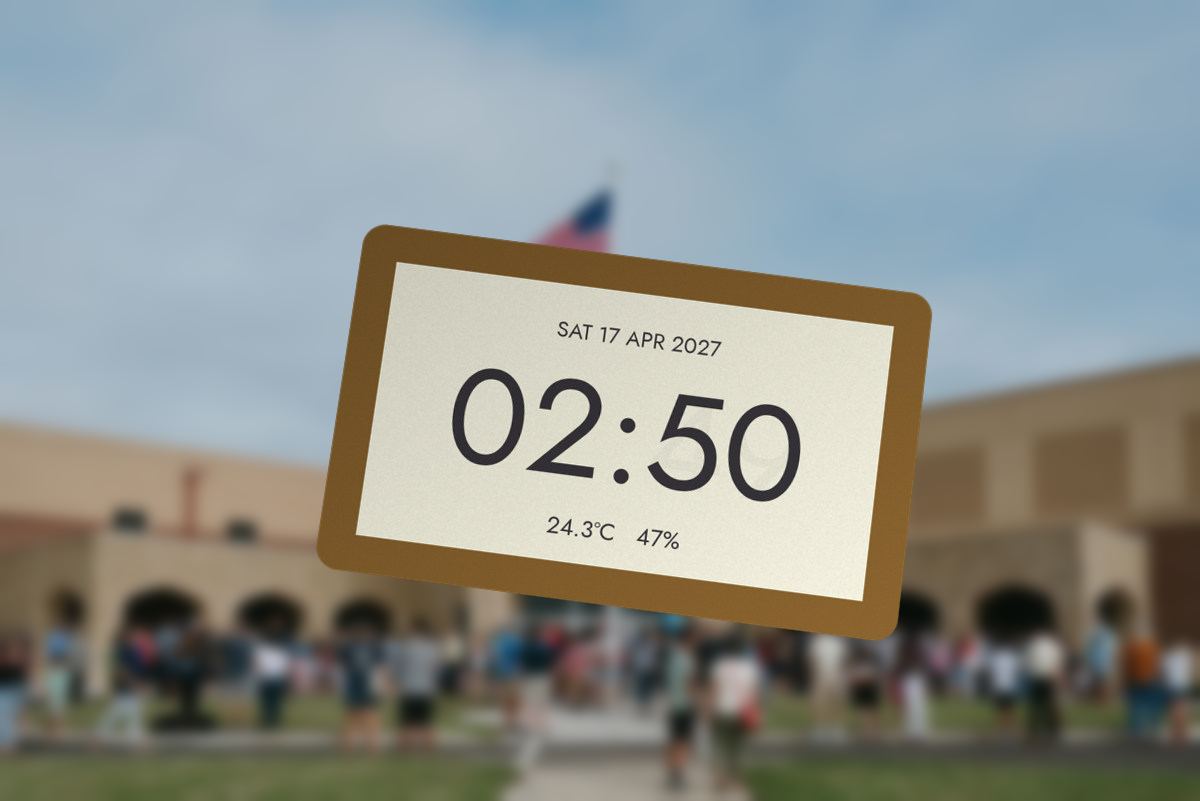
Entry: h=2 m=50
